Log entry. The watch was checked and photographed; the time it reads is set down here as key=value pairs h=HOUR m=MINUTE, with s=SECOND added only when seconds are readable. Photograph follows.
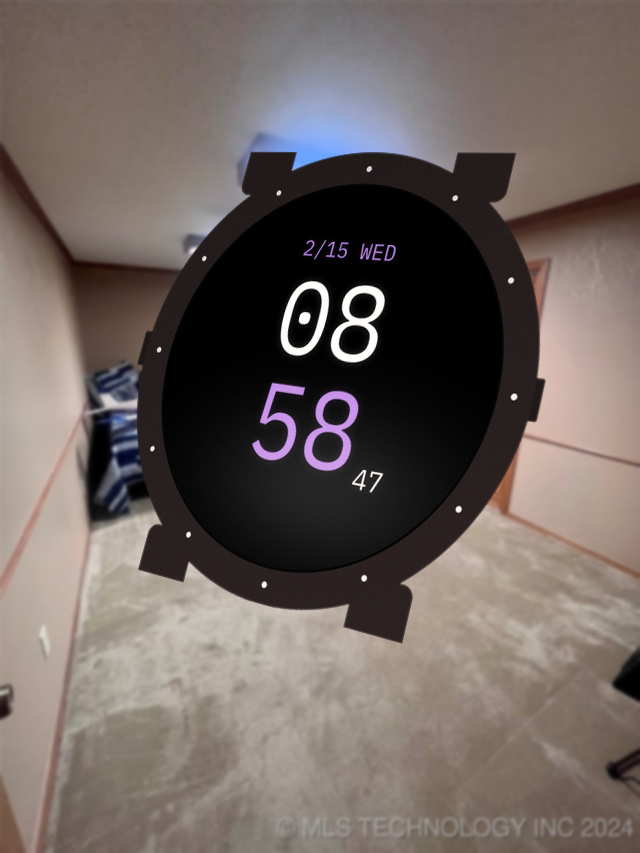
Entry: h=8 m=58 s=47
